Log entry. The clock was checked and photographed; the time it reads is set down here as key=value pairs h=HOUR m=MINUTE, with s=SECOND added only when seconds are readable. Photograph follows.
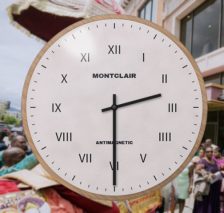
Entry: h=2 m=30
